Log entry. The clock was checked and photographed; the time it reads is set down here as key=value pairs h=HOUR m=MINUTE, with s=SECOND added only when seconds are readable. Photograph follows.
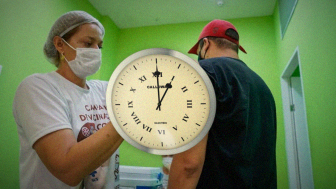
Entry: h=1 m=0
